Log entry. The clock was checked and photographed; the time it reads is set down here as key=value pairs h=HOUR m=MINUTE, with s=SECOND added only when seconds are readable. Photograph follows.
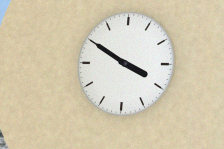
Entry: h=3 m=50
